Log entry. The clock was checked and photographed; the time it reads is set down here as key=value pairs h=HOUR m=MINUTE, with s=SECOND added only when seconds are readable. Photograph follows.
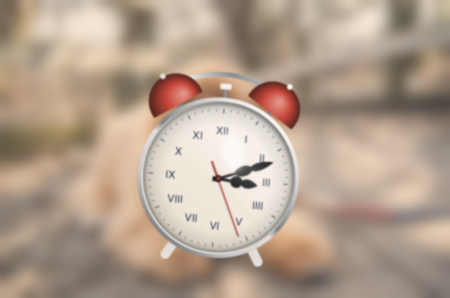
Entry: h=3 m=11 s=26
